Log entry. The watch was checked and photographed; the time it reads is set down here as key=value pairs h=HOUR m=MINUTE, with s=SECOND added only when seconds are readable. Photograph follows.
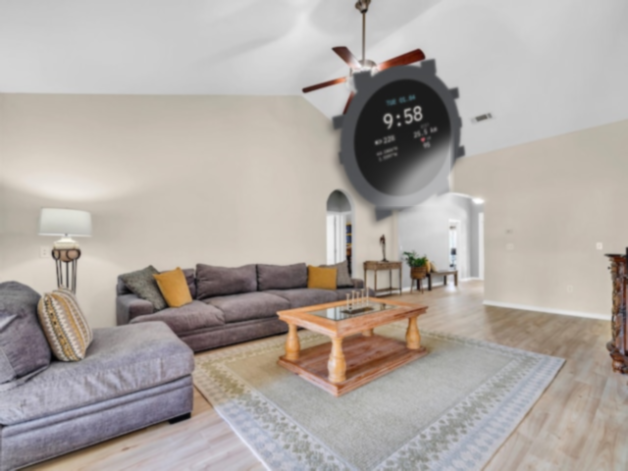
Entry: h=9 m=58
